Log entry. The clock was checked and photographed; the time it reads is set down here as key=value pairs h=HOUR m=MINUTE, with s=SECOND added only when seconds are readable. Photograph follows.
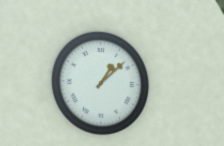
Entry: h=1 m=8
